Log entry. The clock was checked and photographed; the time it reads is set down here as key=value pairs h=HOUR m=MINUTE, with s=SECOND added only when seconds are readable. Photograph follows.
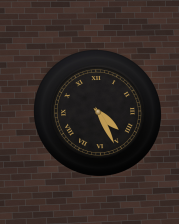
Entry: h=4 m=26
